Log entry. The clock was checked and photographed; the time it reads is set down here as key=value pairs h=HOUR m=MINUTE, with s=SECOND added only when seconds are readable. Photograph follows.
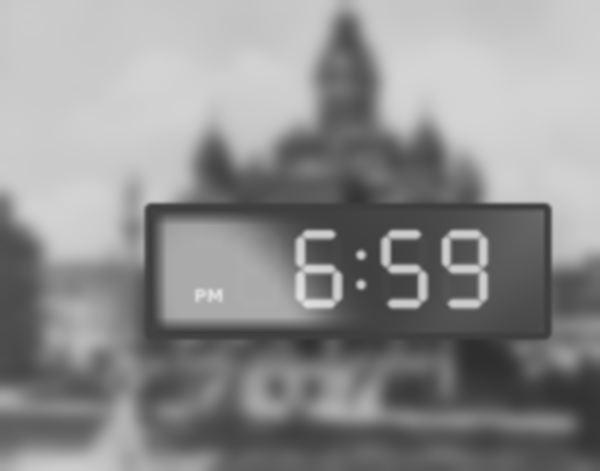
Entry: h=6 m=59
